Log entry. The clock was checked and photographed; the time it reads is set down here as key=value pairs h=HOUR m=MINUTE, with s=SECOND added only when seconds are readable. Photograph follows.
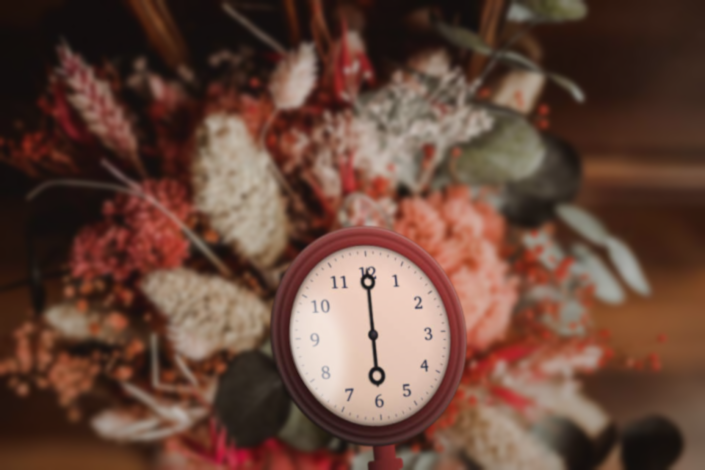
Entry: h=6 m=0
